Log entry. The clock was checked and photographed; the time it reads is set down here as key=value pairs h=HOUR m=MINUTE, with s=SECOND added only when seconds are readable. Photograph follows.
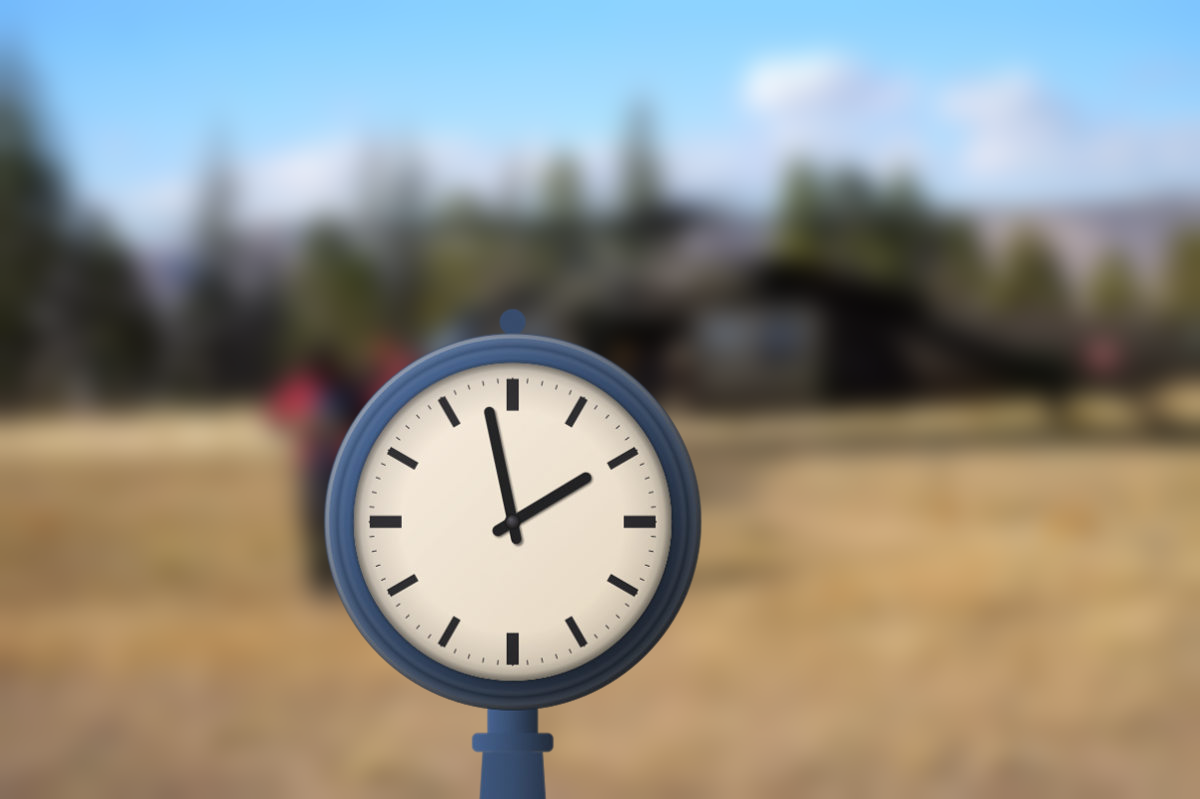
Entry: h=1 m=58
